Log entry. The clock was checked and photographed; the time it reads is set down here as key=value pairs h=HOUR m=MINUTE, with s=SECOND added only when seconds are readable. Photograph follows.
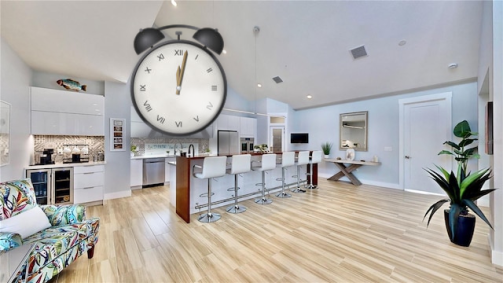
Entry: h=12 m=2
